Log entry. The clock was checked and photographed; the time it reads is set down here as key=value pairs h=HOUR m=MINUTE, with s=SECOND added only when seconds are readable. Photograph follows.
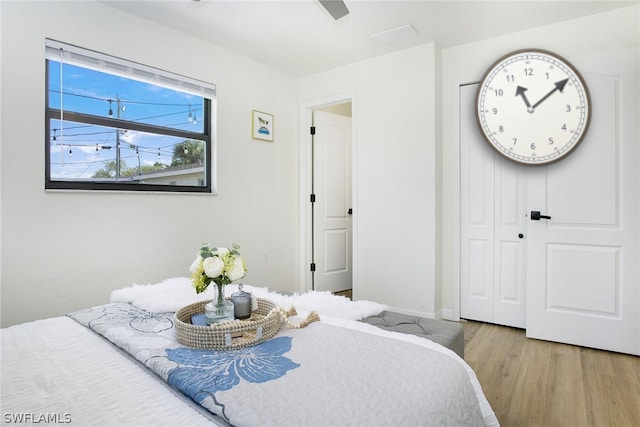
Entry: h=11 m=9
